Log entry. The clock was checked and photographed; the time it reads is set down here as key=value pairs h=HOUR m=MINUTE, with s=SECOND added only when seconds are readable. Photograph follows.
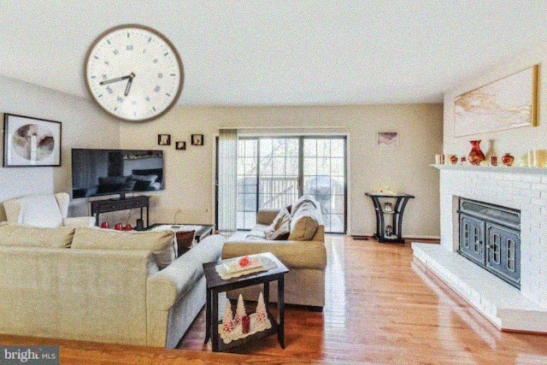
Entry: h=6 m=43
